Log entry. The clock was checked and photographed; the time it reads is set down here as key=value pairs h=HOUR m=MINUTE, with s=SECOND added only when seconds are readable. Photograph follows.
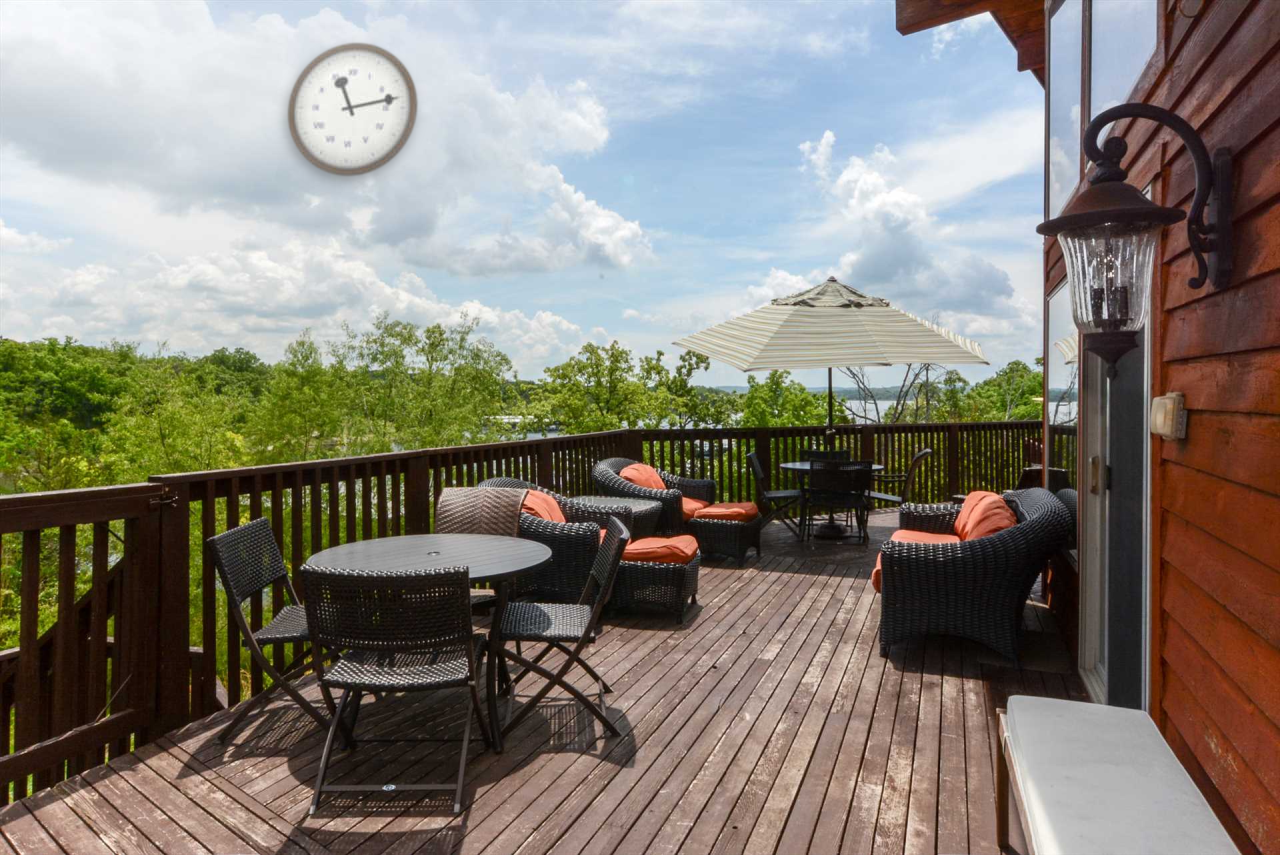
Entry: h=11 m=13
